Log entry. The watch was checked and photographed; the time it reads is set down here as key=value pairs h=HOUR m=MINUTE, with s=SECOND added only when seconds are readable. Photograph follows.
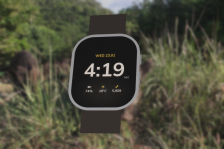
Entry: h=4 m=19
